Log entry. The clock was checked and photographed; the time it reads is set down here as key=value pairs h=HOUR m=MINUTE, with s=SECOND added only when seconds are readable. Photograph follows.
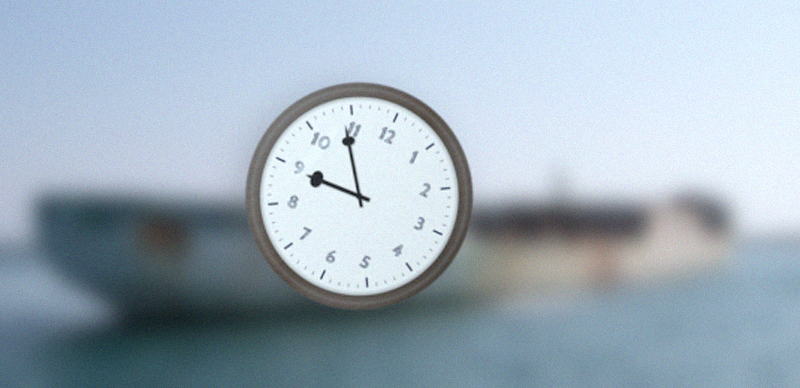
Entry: h=8 m=54
